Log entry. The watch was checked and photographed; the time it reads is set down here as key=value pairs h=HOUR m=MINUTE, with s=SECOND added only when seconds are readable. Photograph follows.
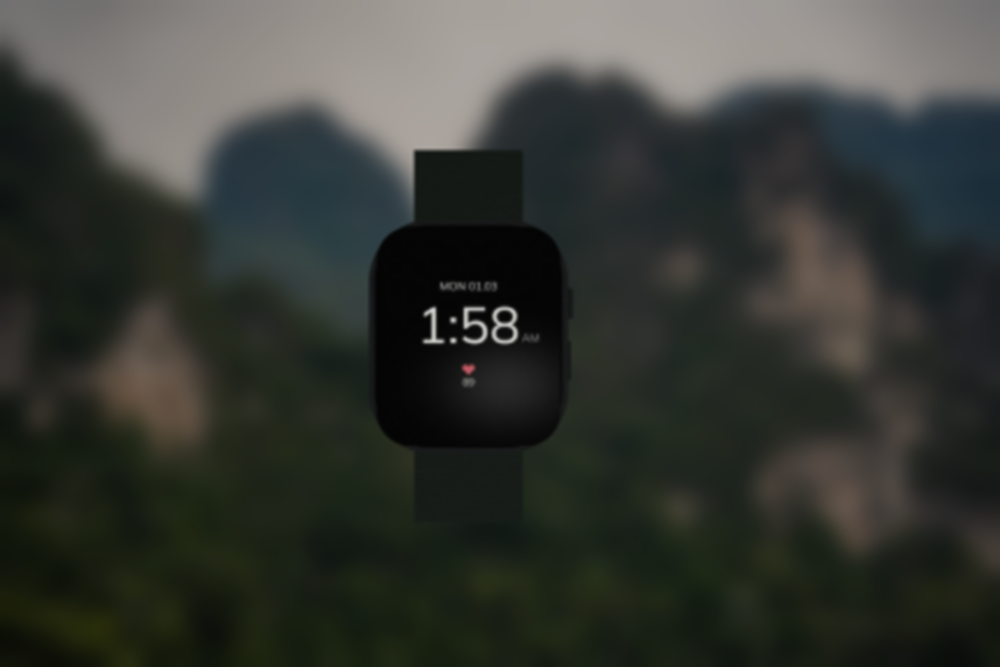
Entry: h=1 m=58
